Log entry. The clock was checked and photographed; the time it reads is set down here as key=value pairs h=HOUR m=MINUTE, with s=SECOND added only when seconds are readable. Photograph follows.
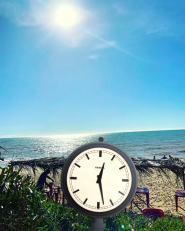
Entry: h=12 m=28
